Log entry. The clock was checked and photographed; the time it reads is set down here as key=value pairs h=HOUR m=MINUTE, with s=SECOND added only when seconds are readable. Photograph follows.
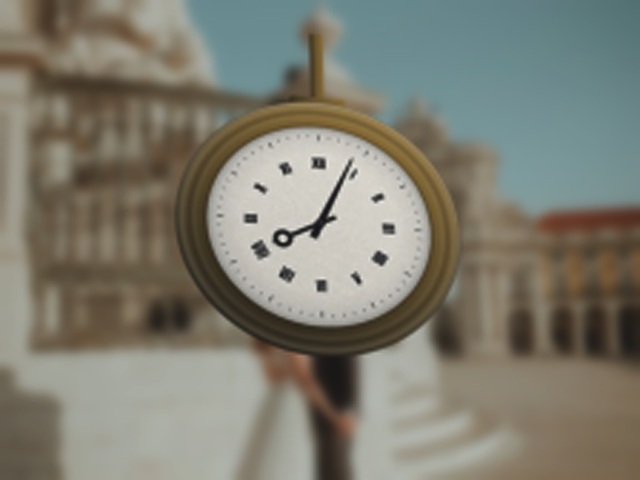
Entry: h=8 m=4
